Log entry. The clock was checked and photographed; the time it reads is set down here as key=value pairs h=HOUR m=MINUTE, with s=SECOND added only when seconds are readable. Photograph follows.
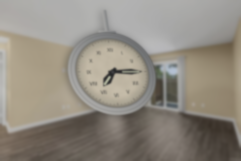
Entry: h=7 m=15
